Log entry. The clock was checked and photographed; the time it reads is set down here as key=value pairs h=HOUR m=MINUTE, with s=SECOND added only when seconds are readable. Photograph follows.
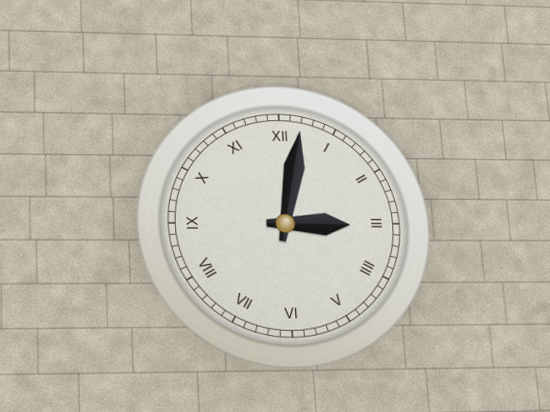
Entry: h=3 m=2
